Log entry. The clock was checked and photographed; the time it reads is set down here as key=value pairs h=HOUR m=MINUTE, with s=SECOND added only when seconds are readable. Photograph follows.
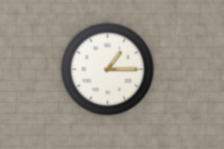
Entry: h=1 m=15
